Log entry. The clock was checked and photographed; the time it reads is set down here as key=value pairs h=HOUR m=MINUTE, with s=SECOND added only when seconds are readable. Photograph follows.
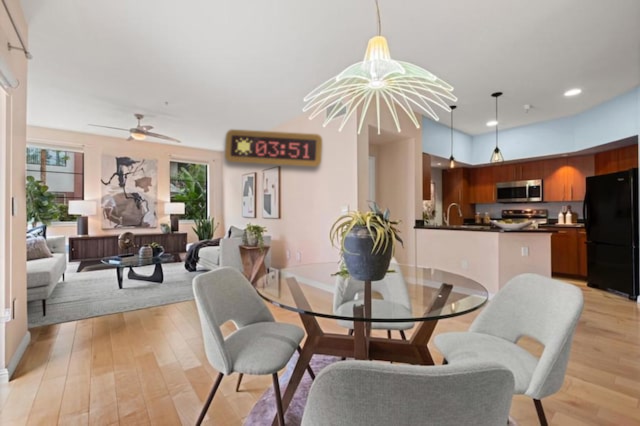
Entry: h=3 m=51
